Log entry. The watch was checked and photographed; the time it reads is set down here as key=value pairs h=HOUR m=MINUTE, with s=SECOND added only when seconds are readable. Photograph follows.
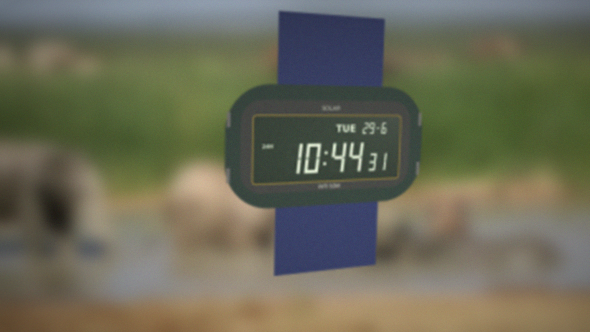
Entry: h=10 m=44 s=31
